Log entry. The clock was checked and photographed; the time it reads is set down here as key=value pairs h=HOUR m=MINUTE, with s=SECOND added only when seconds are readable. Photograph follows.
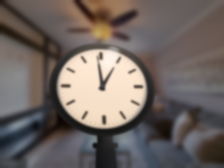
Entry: h=12 m=59
